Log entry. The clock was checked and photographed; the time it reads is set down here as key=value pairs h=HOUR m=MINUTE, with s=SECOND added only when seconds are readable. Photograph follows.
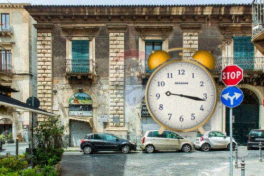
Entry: h=9 m=17
